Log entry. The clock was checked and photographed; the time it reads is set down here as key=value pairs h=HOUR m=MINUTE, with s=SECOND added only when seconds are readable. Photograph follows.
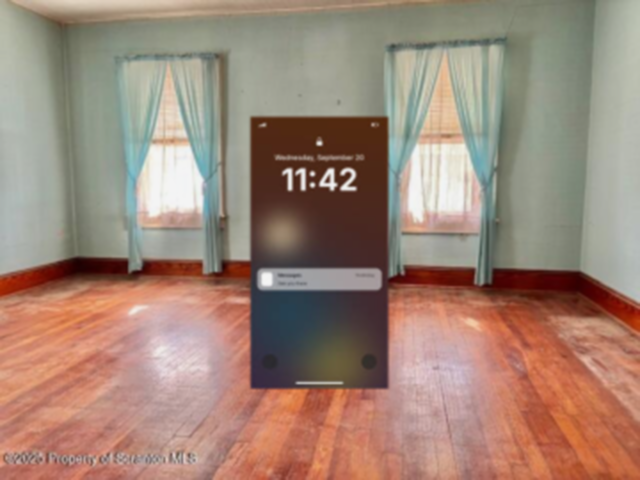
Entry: h=11 m=42
